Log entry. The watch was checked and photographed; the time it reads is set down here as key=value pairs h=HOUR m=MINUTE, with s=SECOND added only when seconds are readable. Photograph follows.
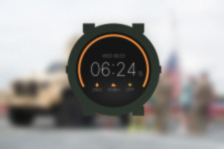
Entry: h=6 m=24
